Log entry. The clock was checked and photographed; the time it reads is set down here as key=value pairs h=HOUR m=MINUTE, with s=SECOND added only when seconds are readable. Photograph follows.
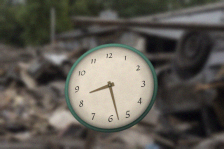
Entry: h=8 m=28
